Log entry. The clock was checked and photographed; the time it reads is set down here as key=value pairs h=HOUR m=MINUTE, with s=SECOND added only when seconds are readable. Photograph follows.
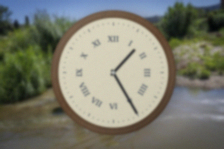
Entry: h=1 m=25
